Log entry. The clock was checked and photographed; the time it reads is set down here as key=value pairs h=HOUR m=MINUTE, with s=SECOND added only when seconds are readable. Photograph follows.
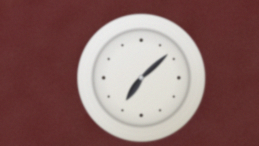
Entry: h=7 m=8
